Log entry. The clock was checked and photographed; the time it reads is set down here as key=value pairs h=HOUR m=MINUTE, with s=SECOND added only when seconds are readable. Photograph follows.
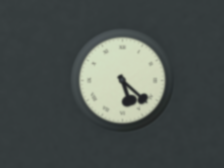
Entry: h=5 m=22
